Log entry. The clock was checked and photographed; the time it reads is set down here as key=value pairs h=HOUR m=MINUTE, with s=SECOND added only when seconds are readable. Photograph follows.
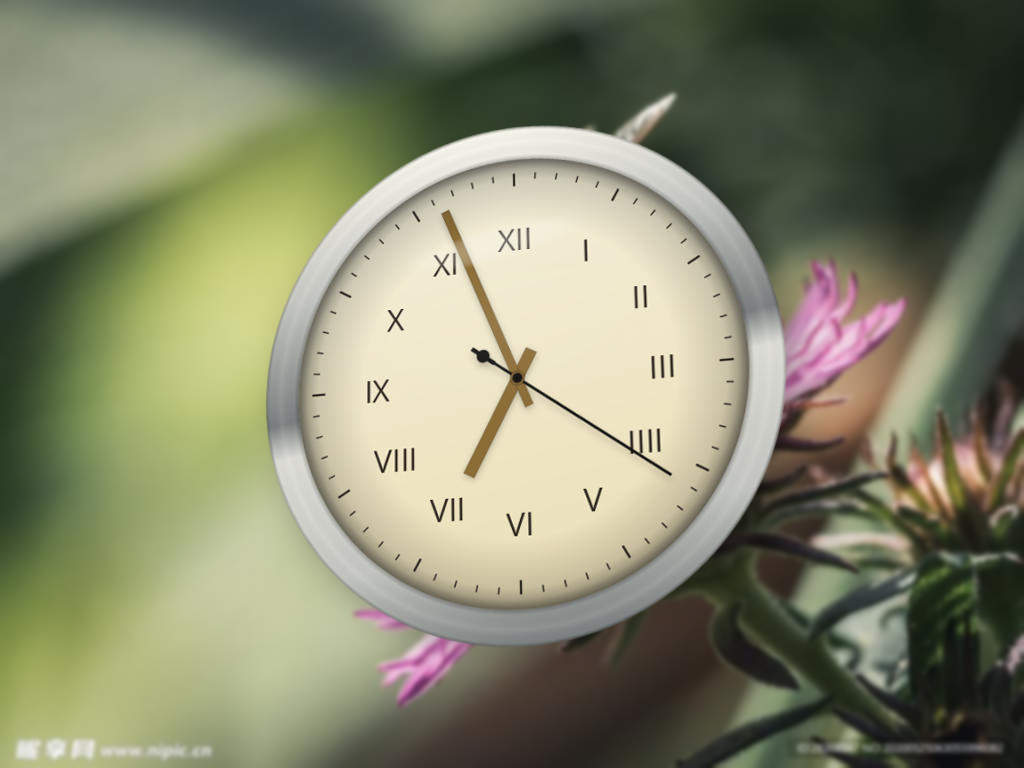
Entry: h=6 m=56 s=21
